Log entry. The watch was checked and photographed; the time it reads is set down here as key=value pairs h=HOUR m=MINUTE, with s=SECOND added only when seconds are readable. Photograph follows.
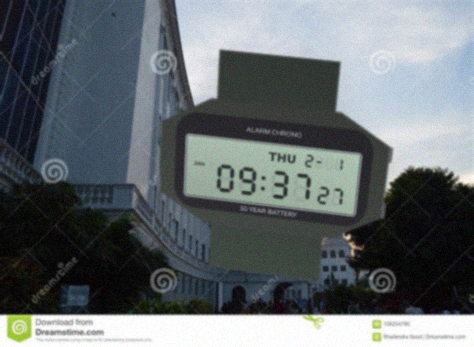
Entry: h=9 m=37 s=27
